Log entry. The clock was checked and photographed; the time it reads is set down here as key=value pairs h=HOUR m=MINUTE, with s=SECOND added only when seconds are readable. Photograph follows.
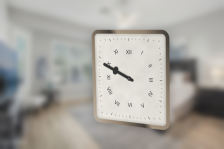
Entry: h=9 m=49
